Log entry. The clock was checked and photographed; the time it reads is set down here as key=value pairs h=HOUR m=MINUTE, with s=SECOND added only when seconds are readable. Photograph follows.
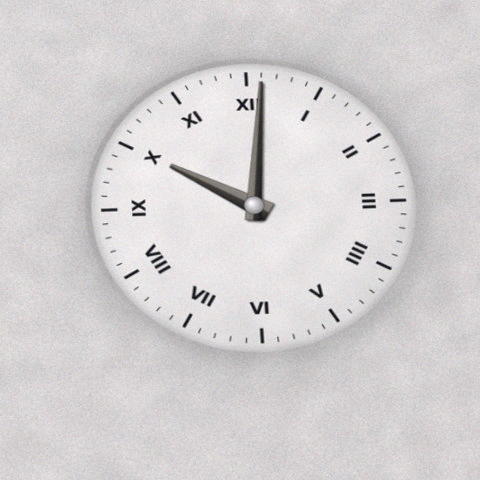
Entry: h=10 m=1
